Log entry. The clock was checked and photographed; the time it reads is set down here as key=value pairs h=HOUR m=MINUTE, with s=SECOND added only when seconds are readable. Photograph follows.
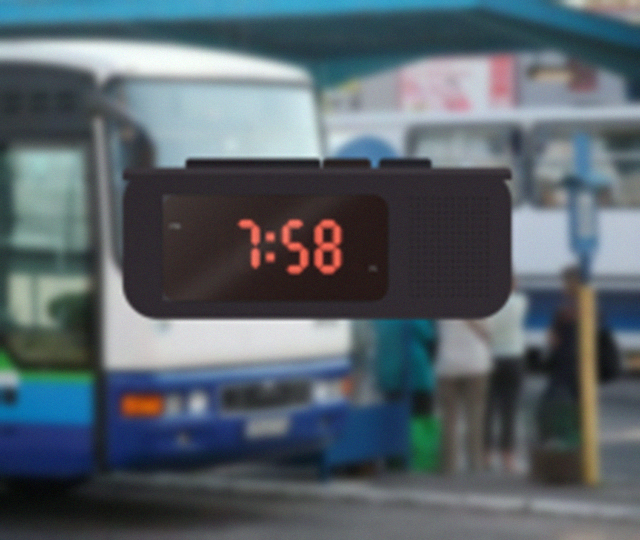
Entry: h=7 m=58
